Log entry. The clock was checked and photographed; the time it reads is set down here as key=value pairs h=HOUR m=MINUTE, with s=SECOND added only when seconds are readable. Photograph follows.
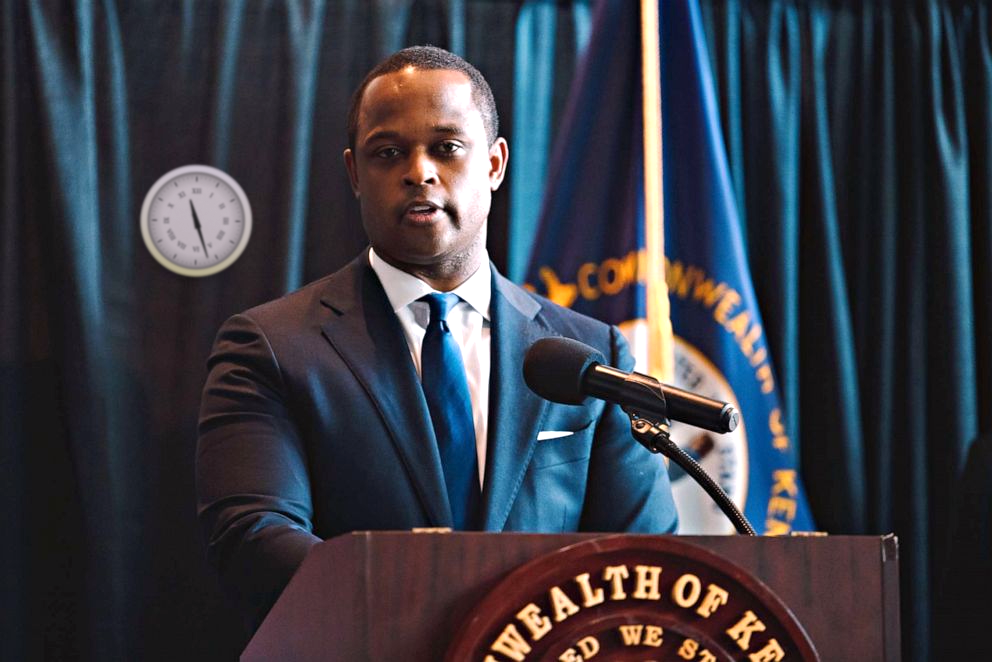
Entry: h=11 m=27
